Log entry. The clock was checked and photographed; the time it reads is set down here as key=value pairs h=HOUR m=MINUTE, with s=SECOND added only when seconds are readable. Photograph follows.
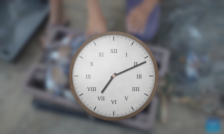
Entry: h=7 m=11
